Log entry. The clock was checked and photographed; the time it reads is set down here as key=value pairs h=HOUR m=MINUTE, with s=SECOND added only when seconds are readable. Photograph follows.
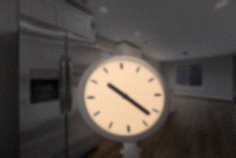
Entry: h=10 m=22
